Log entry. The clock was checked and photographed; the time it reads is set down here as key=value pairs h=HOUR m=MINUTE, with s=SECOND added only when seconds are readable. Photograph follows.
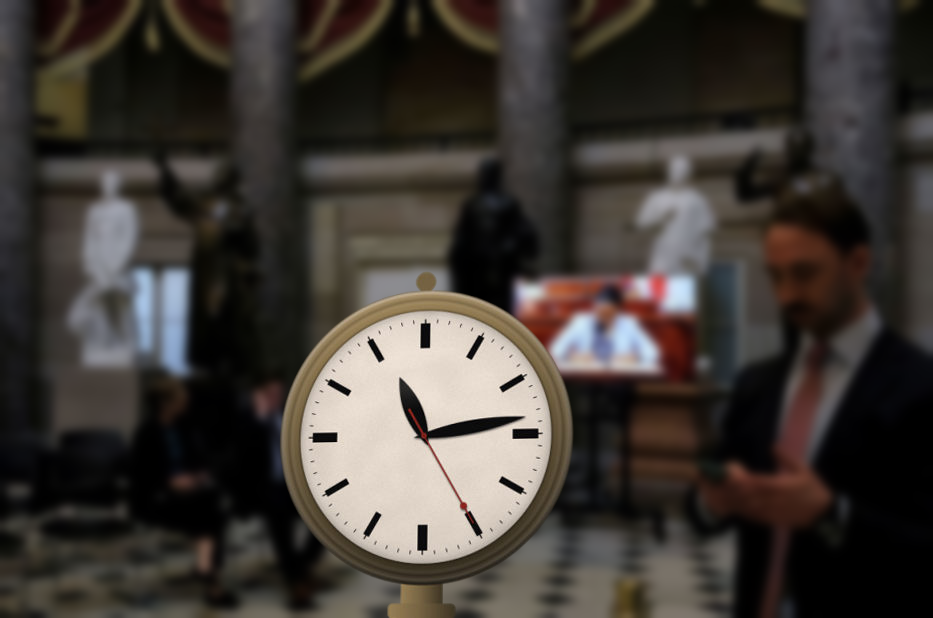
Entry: h=11 m=13 s=25
